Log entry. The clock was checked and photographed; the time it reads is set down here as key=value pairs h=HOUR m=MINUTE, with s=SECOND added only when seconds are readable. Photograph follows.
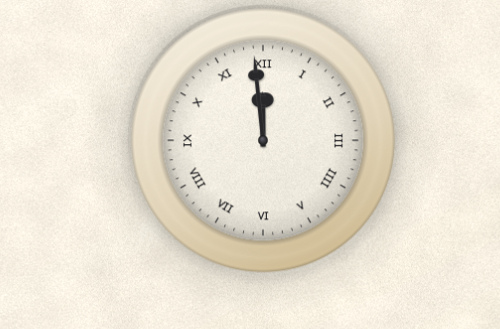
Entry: h=11 m=59
